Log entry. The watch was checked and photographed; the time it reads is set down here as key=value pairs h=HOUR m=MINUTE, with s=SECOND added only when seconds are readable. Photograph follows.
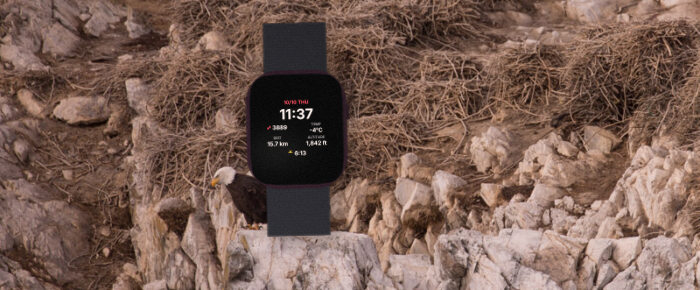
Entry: h=11 m=37
